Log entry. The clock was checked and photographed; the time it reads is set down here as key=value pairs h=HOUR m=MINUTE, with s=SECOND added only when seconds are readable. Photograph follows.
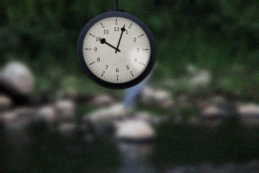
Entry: h=10 m=3
